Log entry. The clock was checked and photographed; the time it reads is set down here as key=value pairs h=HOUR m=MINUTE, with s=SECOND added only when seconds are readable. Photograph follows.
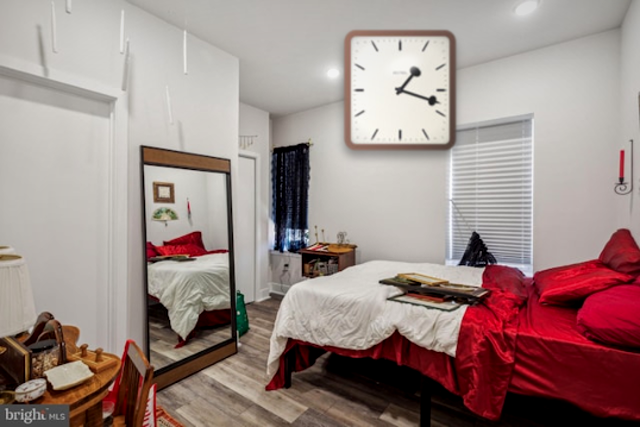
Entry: h=1 m=18
